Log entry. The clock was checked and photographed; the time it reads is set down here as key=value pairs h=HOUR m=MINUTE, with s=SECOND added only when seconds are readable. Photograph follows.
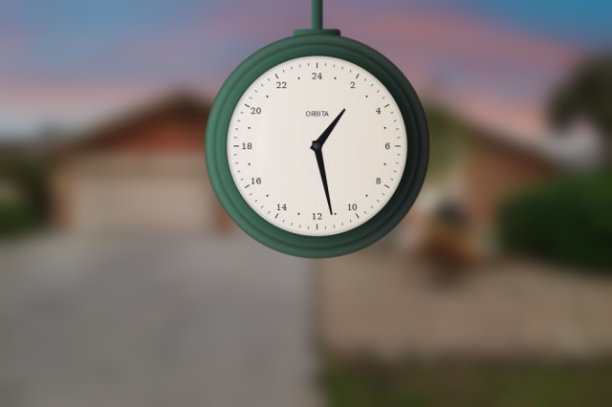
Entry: h=2 m=28
